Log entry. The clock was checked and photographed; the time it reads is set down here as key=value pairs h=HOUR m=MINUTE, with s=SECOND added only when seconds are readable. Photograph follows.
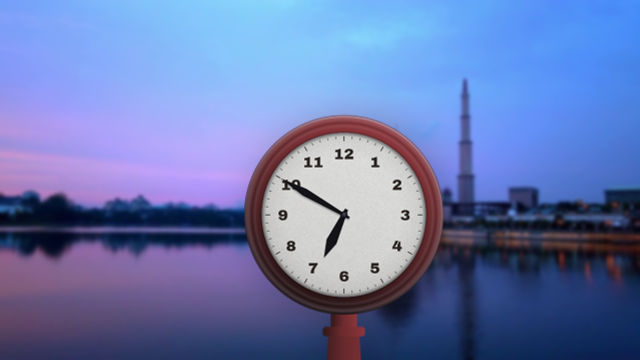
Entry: h=6 m=50
